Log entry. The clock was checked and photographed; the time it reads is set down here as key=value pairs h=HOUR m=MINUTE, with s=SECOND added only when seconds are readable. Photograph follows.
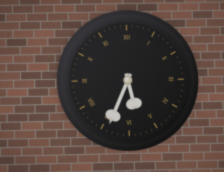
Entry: h=5 m=34
